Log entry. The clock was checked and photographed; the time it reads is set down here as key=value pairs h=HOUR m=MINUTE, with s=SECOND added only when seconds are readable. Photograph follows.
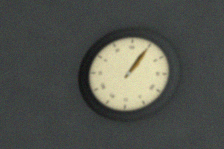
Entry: h=1 m=5
